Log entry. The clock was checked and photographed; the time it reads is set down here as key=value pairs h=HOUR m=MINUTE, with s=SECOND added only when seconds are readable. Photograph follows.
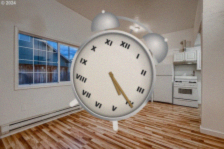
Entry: h=4 m=20
